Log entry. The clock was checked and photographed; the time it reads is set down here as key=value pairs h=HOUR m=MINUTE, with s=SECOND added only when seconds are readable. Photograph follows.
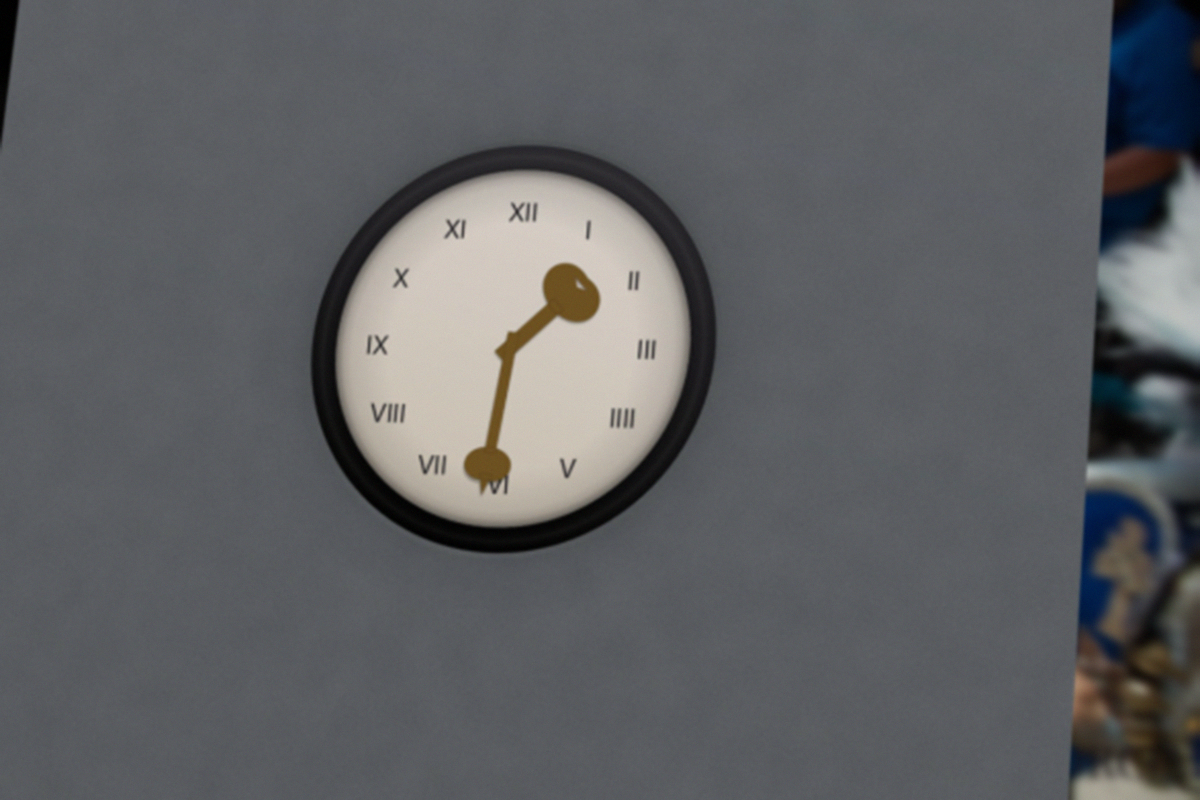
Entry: h=1 m=31
